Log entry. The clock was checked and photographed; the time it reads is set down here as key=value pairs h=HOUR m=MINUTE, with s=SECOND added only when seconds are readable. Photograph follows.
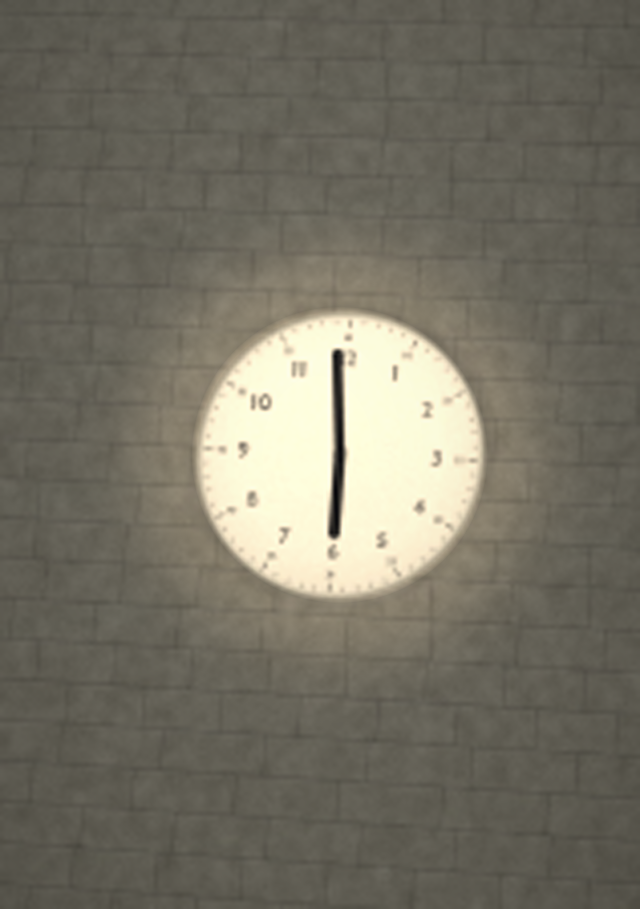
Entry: h=5 m=59
